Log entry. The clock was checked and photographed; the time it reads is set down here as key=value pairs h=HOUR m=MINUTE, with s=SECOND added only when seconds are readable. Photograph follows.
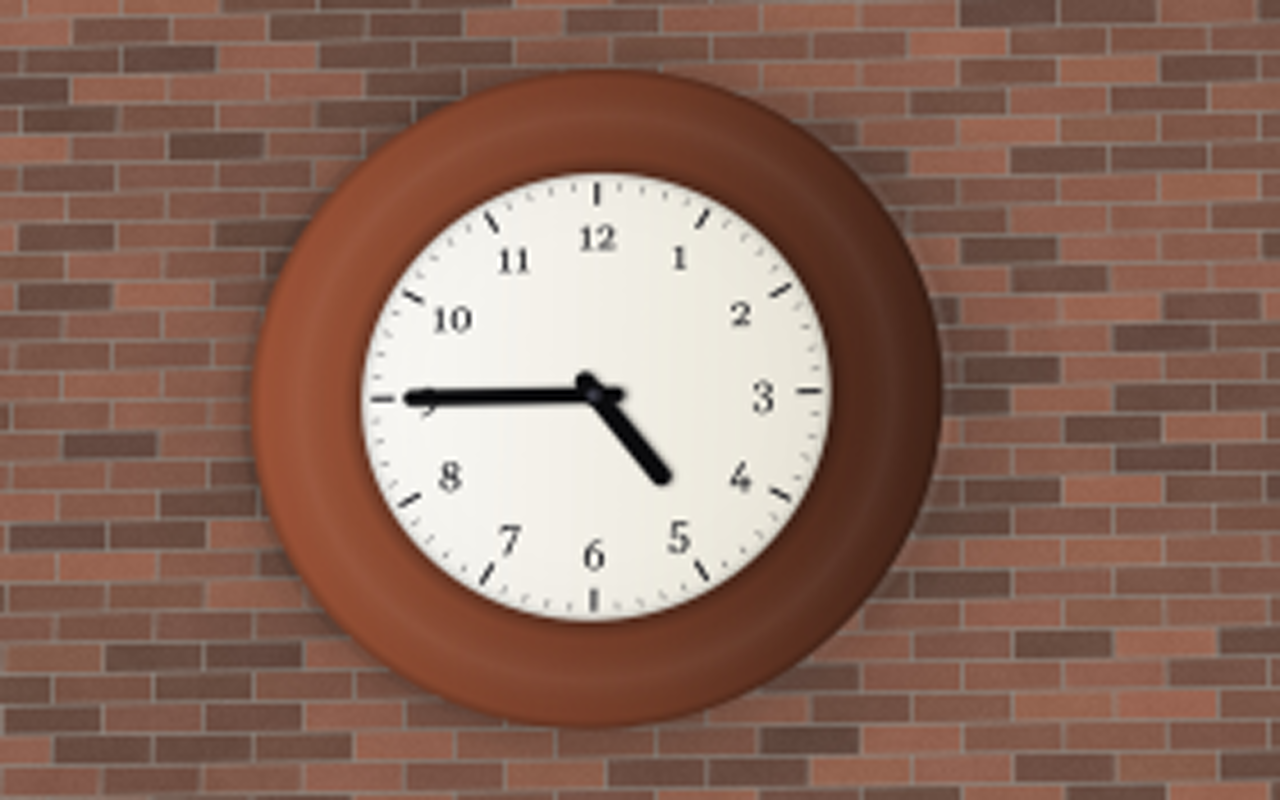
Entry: h=4 m=45
